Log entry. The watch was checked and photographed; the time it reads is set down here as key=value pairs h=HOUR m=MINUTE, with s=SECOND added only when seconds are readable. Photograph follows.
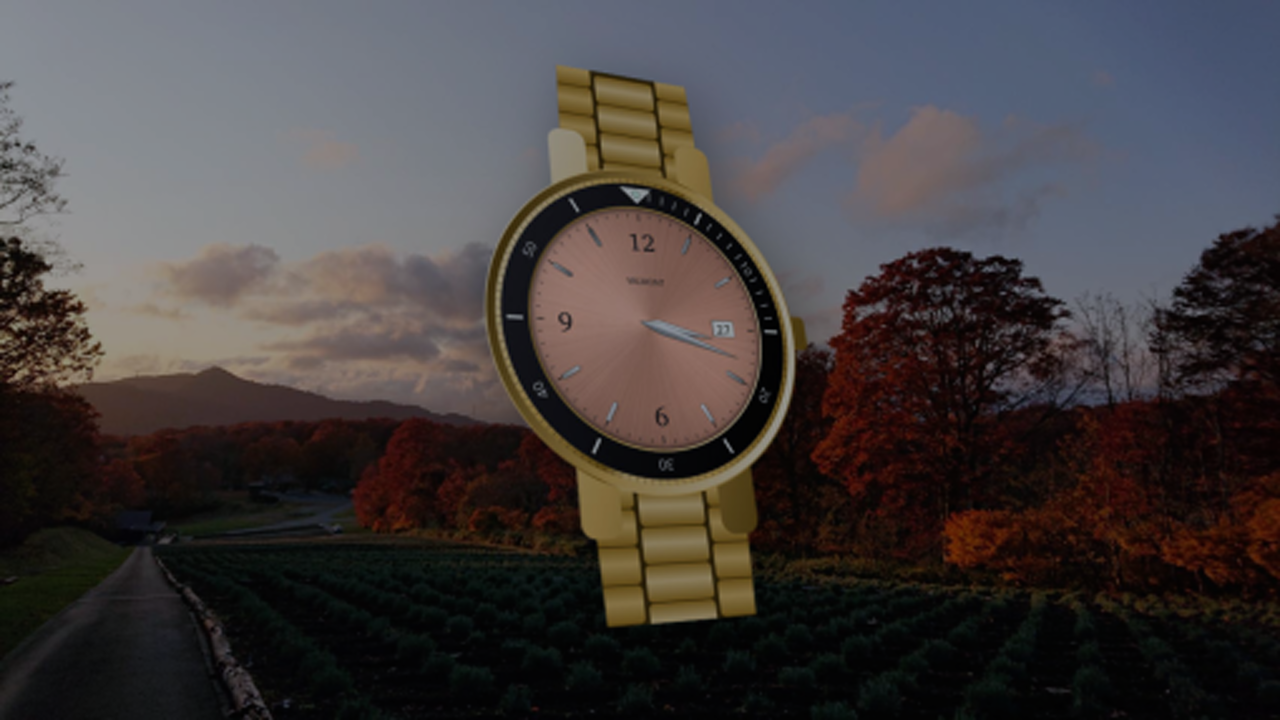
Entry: h=3 m=18
